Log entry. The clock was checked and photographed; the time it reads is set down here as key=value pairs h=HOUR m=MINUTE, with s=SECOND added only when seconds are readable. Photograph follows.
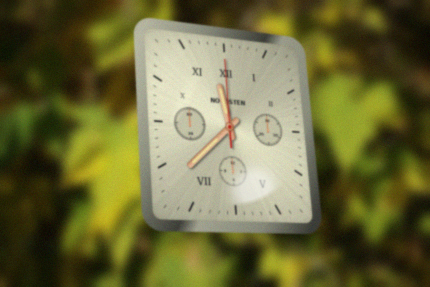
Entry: h=11 m=38
